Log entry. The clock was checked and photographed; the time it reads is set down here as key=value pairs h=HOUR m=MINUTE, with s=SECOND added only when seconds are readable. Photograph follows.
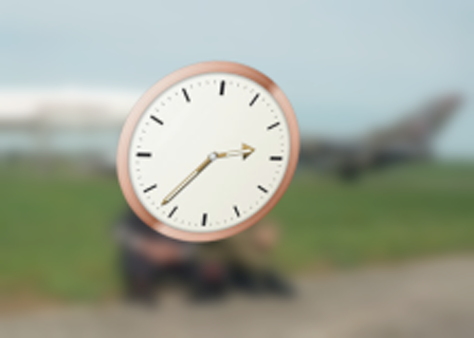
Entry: h=2 m=37
